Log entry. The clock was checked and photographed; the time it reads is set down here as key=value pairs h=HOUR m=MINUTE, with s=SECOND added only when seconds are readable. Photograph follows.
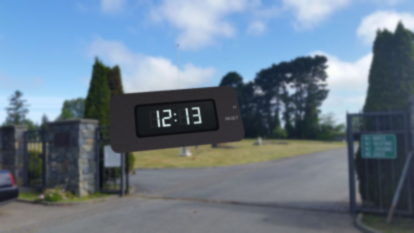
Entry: h=12 m=13
